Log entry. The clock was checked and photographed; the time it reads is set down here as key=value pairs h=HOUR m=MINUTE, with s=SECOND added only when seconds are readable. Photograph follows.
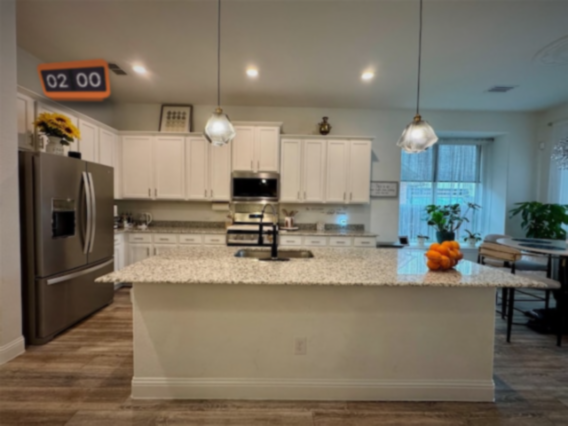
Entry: h=2 m=0
